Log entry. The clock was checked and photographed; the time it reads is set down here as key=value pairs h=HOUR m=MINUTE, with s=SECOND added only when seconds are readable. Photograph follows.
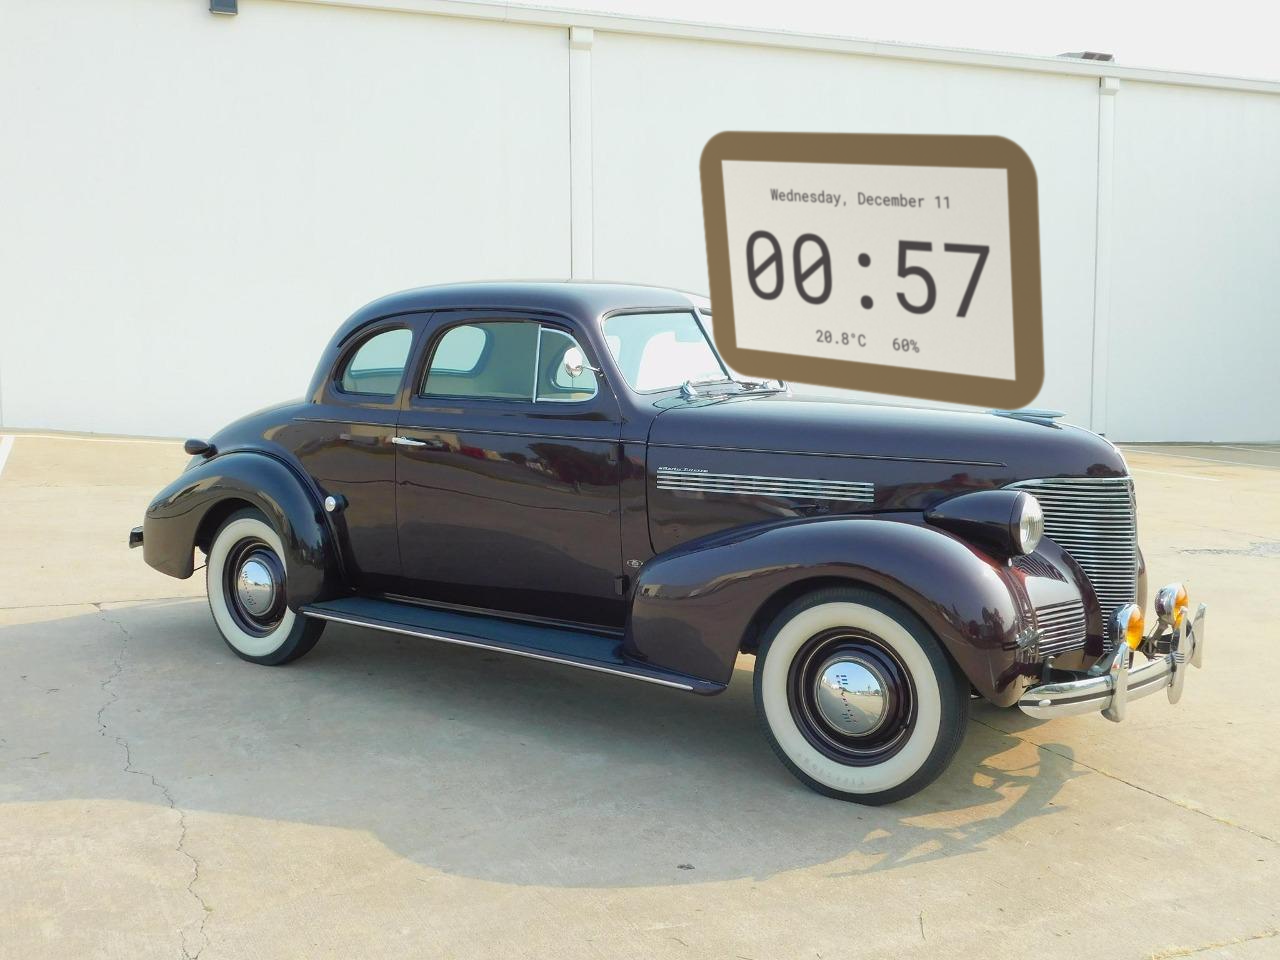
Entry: h=0 m=57
